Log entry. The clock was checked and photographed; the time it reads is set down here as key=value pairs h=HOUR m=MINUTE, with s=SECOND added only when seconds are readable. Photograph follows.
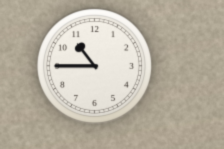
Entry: h=10 m=45
